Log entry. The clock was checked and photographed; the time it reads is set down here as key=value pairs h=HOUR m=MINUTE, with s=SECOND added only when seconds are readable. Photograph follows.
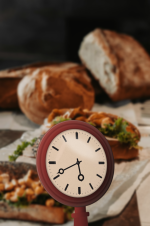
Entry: h=5 m=41
